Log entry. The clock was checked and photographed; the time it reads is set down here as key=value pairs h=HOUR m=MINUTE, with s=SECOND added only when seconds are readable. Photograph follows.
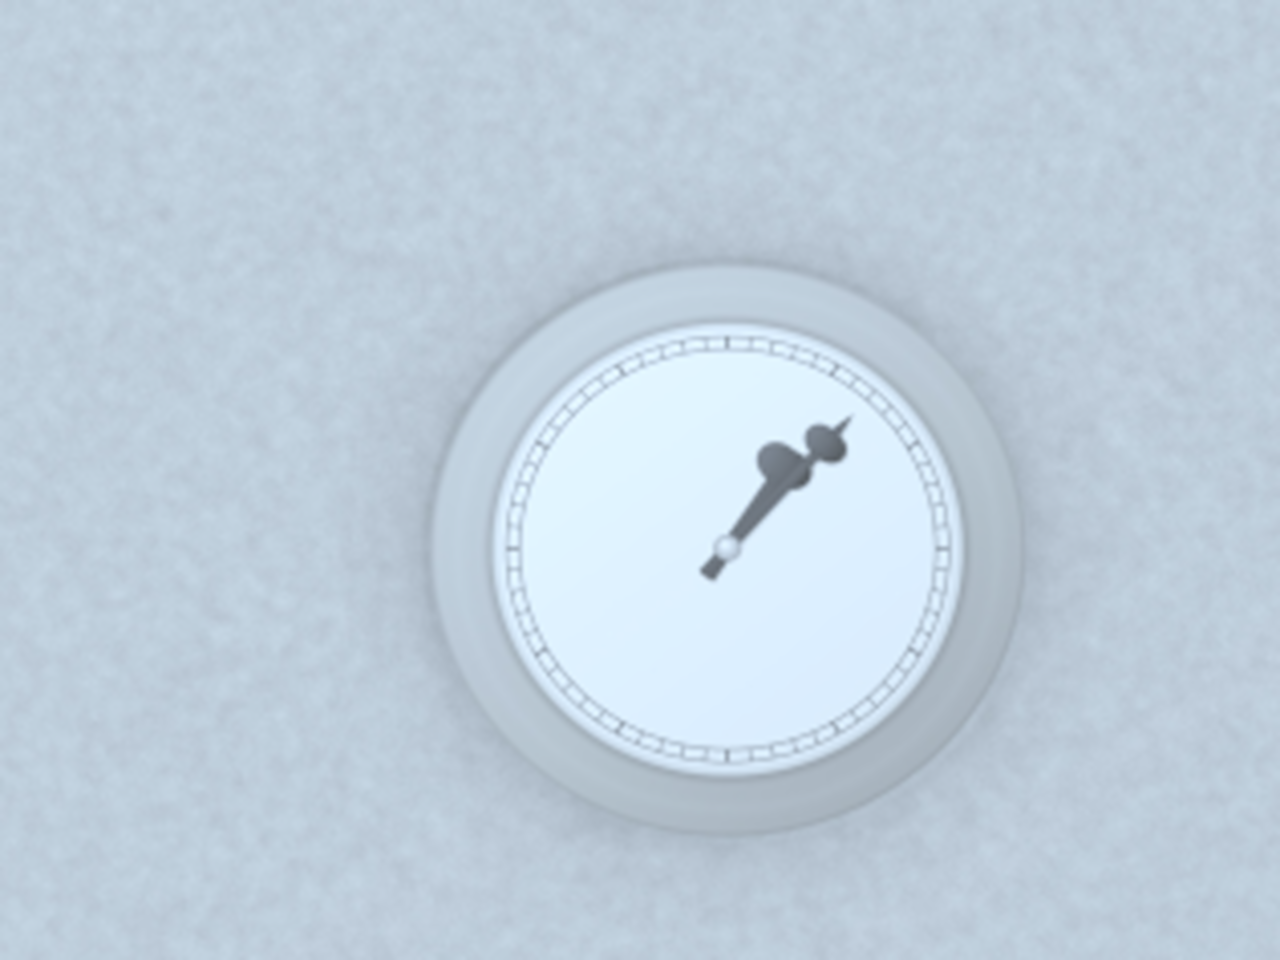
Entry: h=1 m=7
